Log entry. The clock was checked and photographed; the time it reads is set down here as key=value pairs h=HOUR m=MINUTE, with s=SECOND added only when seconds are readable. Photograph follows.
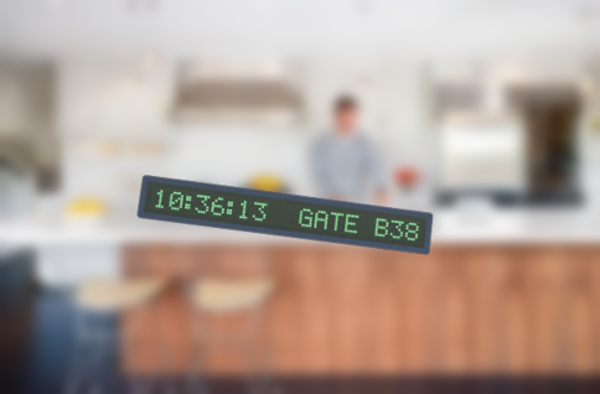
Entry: h=10 m=36 s=13
